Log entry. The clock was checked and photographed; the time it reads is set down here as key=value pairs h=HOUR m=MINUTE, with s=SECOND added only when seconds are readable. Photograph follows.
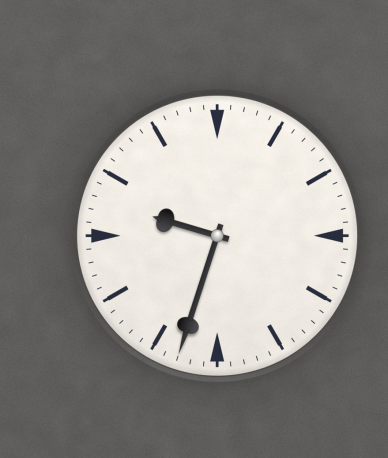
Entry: h=9 m=33
